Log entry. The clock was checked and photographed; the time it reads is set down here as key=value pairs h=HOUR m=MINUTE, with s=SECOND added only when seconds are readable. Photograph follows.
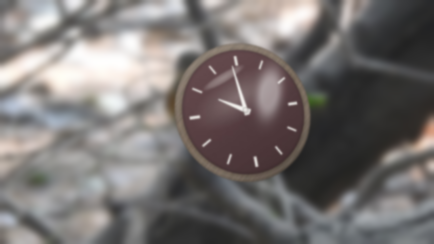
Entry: h=9 m=59
